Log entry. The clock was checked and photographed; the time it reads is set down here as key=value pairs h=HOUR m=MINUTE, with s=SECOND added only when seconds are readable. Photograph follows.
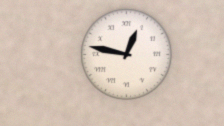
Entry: h=12 m=47
